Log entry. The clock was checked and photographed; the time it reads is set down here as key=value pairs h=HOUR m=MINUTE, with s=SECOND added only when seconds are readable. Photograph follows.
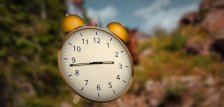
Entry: h=2 m=43
